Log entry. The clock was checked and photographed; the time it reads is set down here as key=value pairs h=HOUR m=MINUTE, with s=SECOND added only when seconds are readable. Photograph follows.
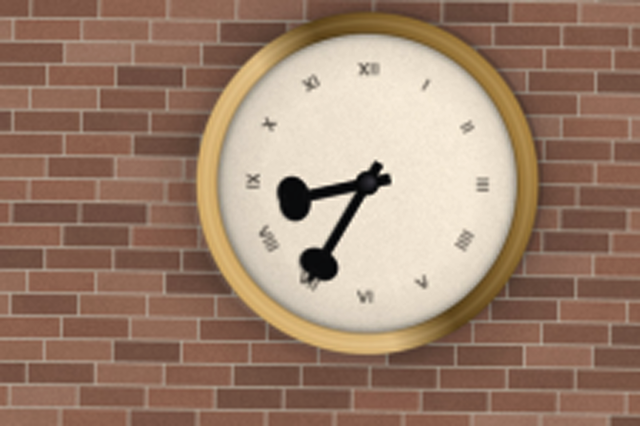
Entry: h=8 m=35
